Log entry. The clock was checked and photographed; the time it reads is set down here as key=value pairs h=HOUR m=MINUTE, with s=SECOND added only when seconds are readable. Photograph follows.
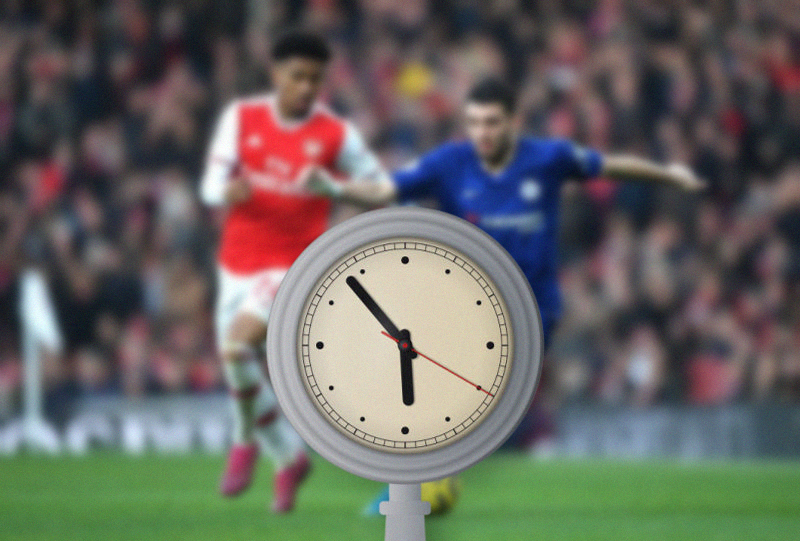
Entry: h=5 m=53 s=20
